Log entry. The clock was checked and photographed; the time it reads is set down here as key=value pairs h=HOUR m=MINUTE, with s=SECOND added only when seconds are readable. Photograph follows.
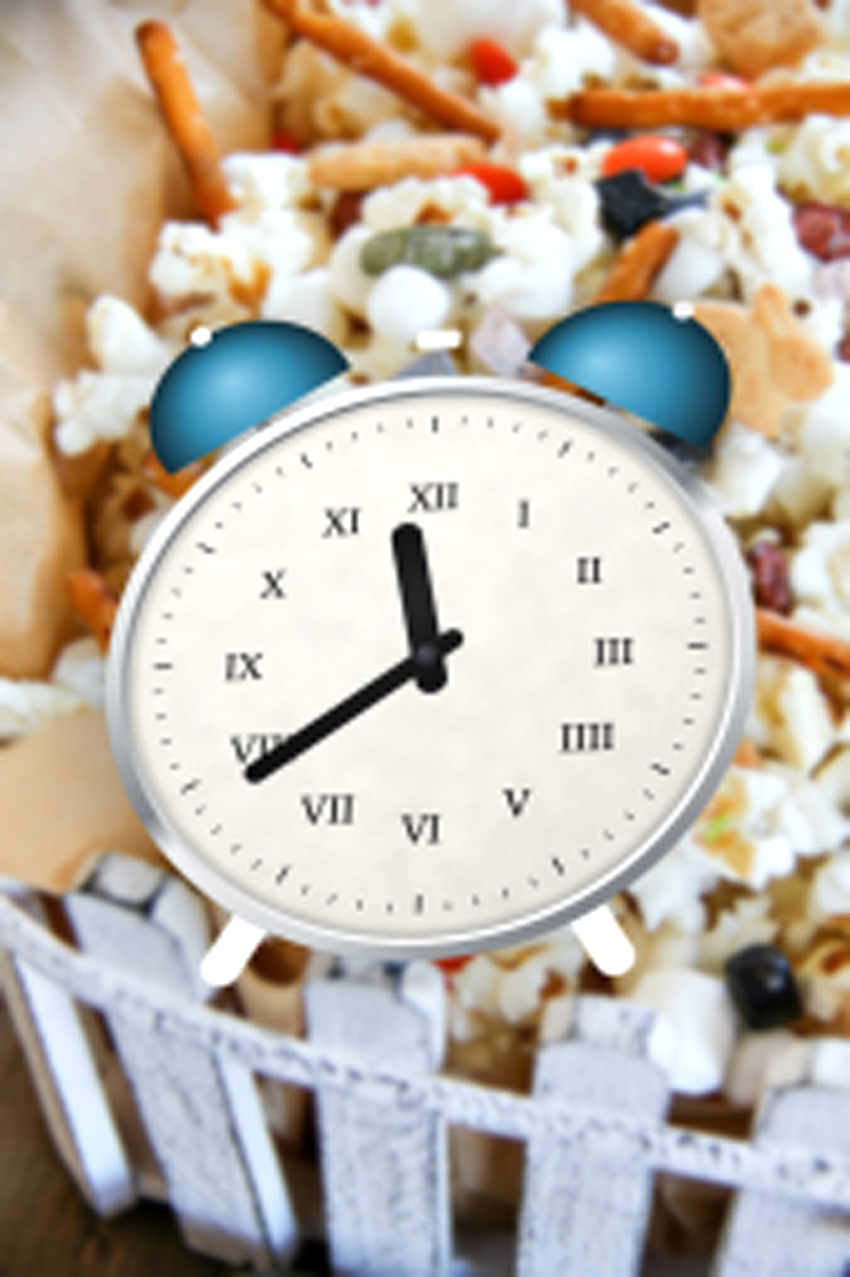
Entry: h=11 m=39
